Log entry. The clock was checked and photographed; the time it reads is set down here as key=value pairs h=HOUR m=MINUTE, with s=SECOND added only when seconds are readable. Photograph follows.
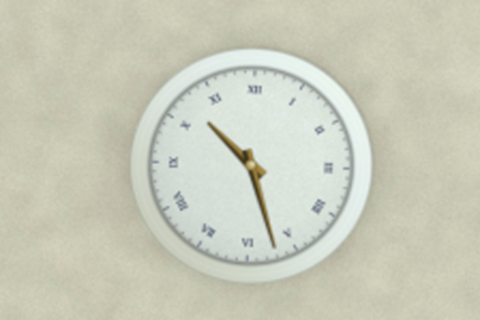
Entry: h=10 m=27
